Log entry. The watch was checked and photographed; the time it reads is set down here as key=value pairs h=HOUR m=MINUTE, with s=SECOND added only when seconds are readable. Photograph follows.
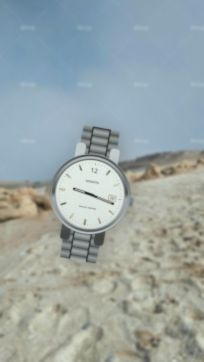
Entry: h=9 m=17
